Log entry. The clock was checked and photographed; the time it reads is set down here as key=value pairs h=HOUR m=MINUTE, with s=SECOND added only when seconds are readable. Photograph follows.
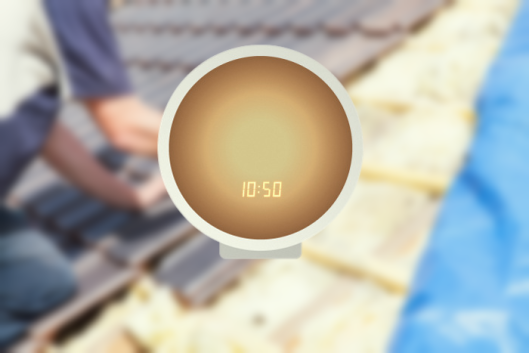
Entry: h=10 m=50
